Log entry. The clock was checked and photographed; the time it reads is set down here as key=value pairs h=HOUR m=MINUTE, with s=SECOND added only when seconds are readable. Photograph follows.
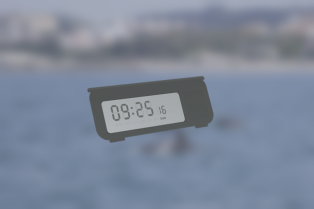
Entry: h=9 m=25 s=16
